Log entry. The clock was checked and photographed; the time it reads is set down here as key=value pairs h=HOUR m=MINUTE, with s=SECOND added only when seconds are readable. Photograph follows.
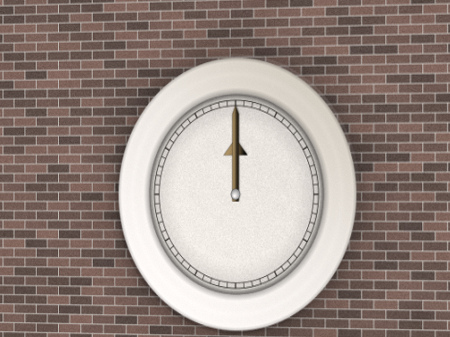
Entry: h=12 m=0
